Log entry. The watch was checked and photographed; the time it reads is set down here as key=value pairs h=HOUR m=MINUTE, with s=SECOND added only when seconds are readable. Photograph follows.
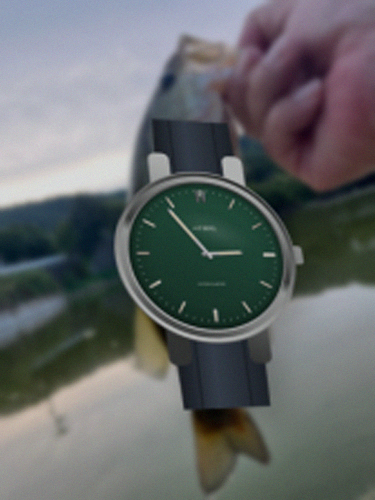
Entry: h=2 m=54
